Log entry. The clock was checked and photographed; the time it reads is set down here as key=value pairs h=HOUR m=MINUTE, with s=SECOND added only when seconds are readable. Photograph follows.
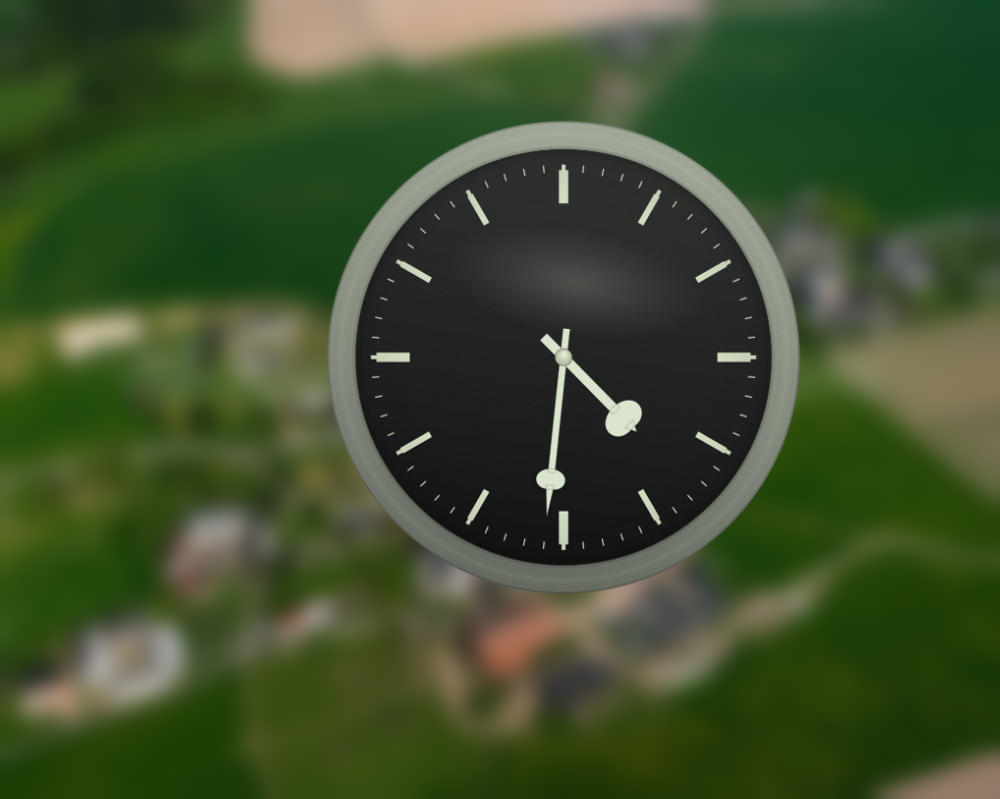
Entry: h=4 m=31
